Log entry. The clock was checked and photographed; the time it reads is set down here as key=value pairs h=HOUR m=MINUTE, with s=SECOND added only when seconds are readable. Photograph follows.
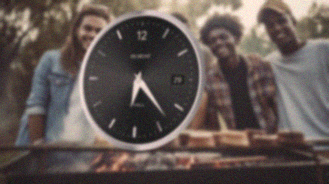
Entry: h=6 m=23
